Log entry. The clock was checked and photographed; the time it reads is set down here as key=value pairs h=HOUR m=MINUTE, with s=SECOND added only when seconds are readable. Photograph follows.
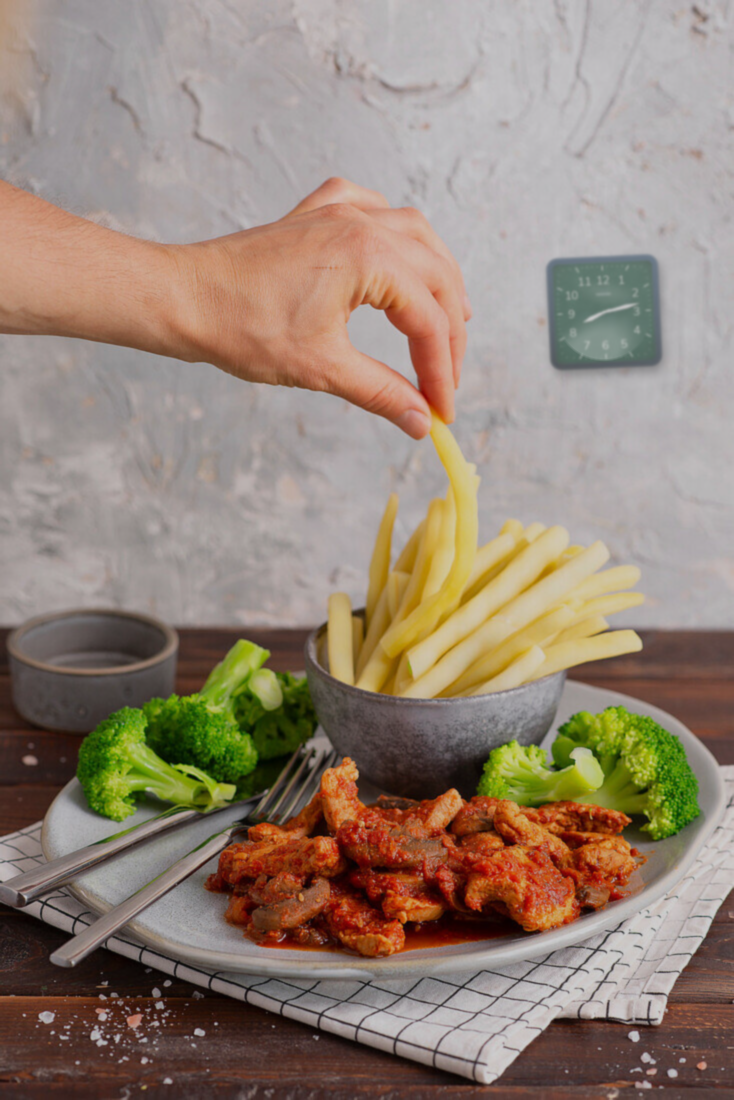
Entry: h=8 m=13
